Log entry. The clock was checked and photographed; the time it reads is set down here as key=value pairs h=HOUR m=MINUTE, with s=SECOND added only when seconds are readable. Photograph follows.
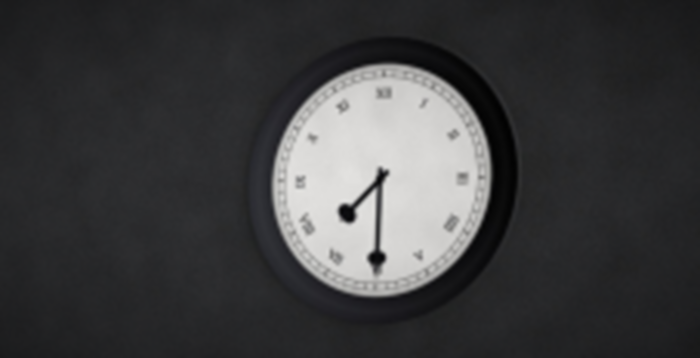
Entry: h=7 m=30
